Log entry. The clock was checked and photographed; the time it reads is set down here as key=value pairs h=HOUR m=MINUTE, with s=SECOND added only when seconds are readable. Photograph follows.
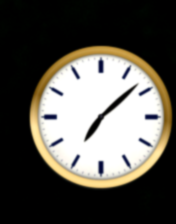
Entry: h=7 m=8
